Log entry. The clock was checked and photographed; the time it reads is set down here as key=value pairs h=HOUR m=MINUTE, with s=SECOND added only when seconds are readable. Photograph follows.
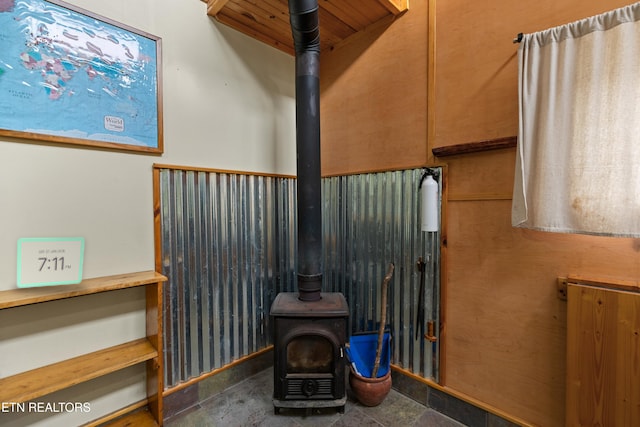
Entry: h=7 m=11
